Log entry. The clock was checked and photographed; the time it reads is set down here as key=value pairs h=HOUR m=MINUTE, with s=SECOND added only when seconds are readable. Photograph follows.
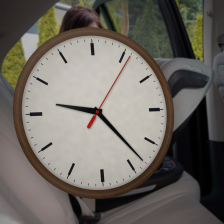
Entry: h=9 m=23 s=6
